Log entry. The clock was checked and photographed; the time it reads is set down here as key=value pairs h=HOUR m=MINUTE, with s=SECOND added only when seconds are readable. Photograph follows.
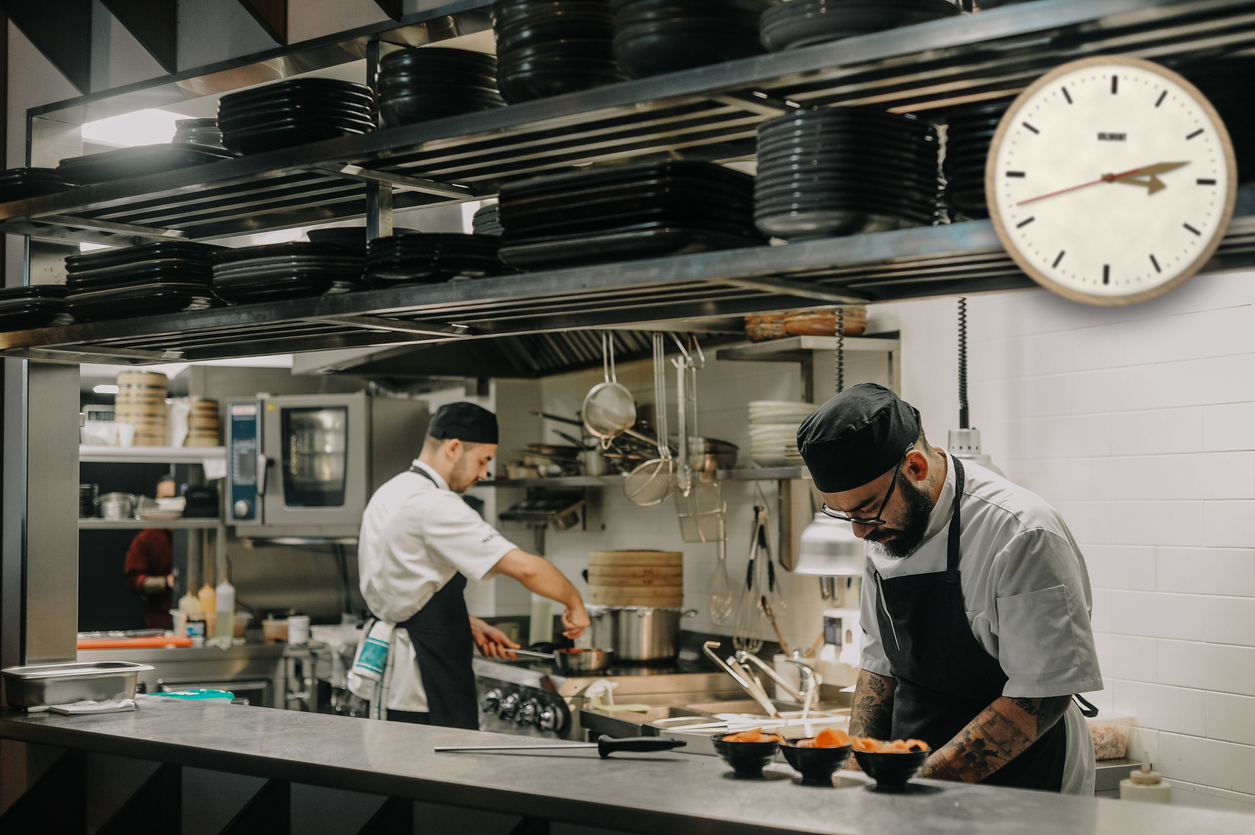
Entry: h=3 m=12 s=42
